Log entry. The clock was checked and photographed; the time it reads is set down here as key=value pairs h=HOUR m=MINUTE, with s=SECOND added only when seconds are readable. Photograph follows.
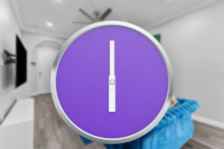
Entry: h=6 m=0
